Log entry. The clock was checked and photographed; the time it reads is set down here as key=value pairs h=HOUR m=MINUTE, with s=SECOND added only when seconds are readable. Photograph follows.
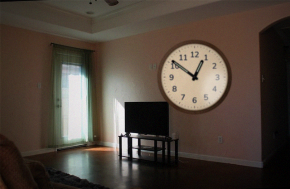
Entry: h=12 m=51
